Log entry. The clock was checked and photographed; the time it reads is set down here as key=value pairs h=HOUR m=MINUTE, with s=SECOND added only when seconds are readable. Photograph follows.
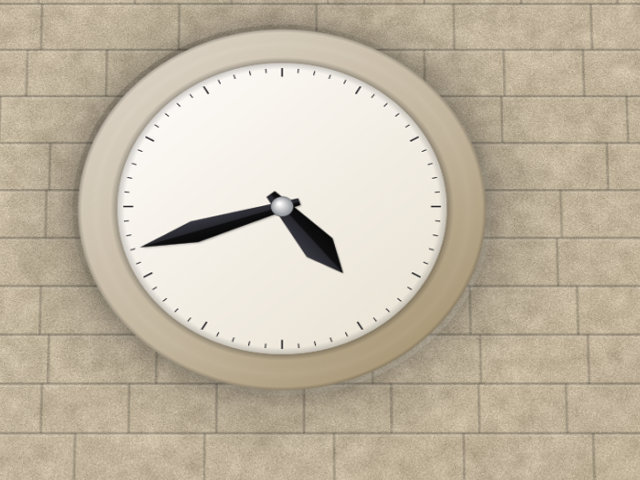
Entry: h=4 m=42
